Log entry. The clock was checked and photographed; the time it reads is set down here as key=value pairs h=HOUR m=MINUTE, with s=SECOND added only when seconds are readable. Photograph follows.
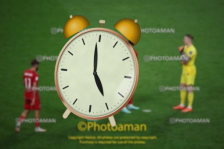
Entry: h=4 m=59
